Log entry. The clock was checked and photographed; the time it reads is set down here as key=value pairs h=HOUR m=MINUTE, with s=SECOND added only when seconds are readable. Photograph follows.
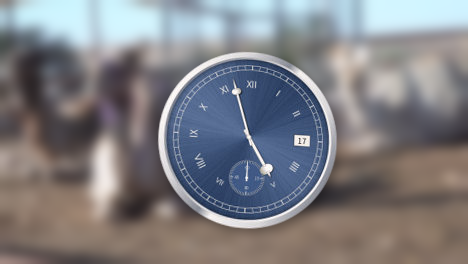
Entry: h=4 m=57
